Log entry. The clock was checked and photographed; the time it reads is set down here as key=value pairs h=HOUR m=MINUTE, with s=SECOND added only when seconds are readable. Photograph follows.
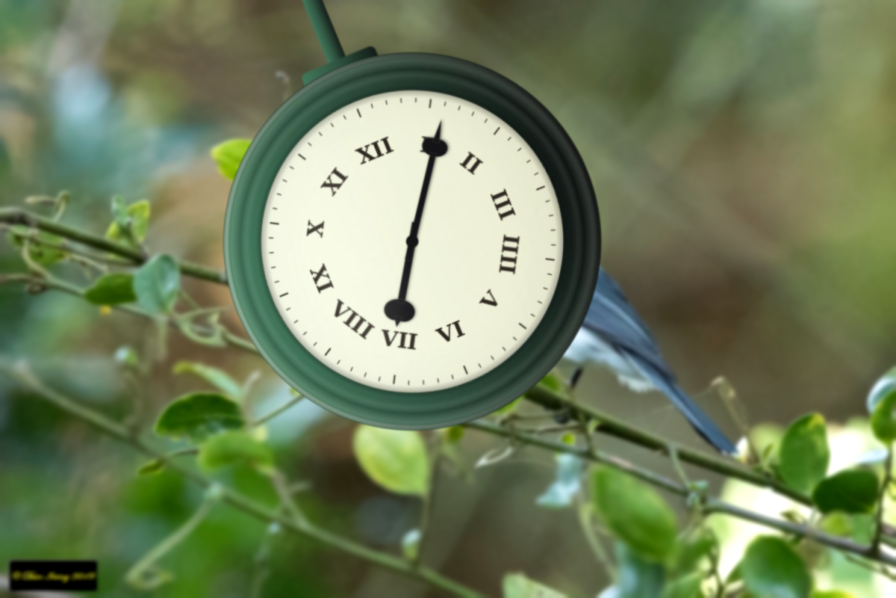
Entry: h=7 m=6
